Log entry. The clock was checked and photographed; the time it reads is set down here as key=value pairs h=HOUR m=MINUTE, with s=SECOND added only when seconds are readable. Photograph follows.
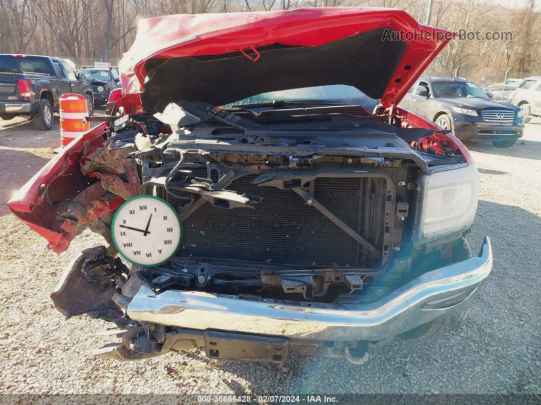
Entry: h=12 m=48
